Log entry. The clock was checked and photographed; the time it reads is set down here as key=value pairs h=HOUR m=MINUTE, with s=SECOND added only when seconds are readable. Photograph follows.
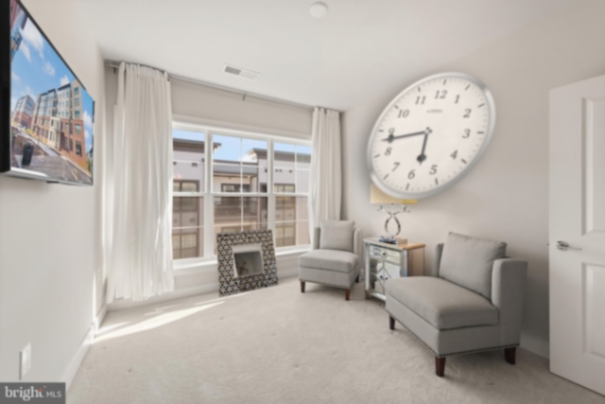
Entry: h=5 m=43
